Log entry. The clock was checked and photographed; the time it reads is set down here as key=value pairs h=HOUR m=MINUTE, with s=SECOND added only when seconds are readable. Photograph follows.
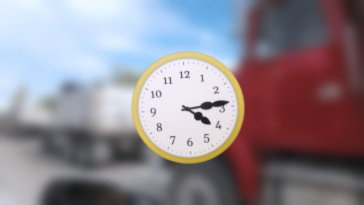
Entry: h=4 m=14
